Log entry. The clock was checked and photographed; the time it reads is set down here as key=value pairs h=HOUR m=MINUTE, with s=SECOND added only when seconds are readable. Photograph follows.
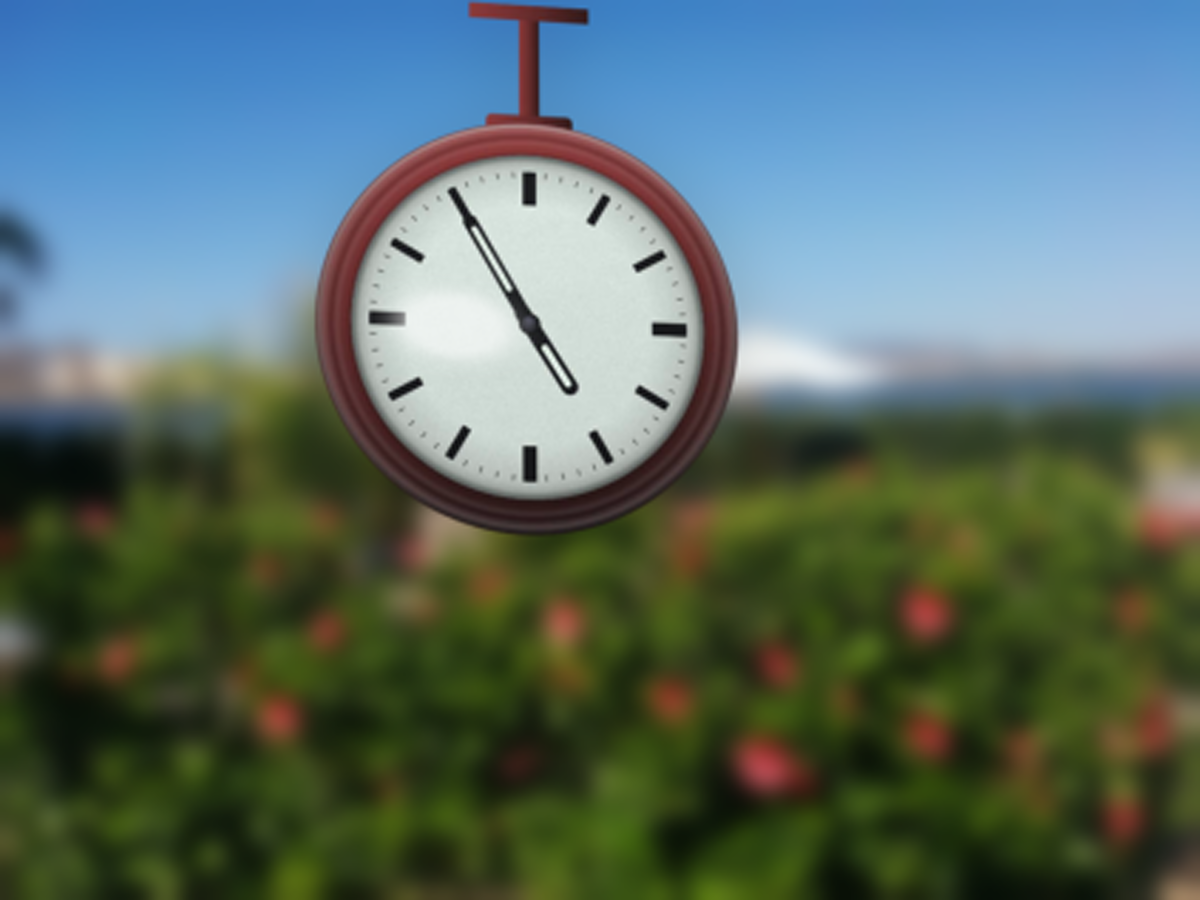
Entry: h=4 m=55
